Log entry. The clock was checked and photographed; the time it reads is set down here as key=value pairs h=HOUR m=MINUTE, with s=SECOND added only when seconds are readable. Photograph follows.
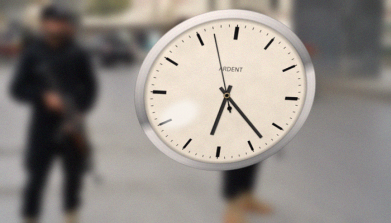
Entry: h=6 m=22 s=57
